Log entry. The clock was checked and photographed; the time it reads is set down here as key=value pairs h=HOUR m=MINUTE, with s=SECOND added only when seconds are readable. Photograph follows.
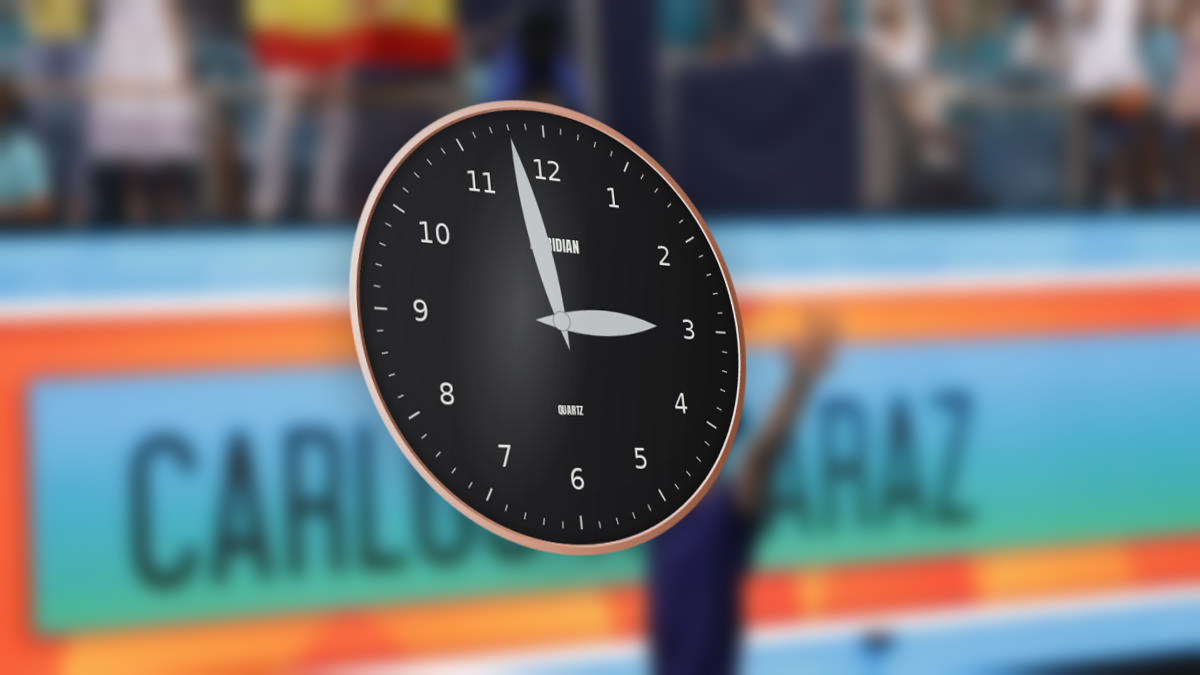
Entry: h=2 m=58
